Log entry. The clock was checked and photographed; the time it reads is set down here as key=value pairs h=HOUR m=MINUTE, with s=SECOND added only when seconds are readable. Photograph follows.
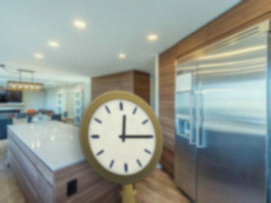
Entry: h=12 m=15
